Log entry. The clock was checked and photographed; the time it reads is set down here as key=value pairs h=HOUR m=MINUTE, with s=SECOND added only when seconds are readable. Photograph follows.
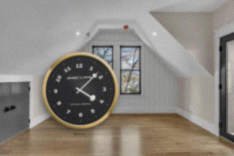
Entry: h=4 m=8
